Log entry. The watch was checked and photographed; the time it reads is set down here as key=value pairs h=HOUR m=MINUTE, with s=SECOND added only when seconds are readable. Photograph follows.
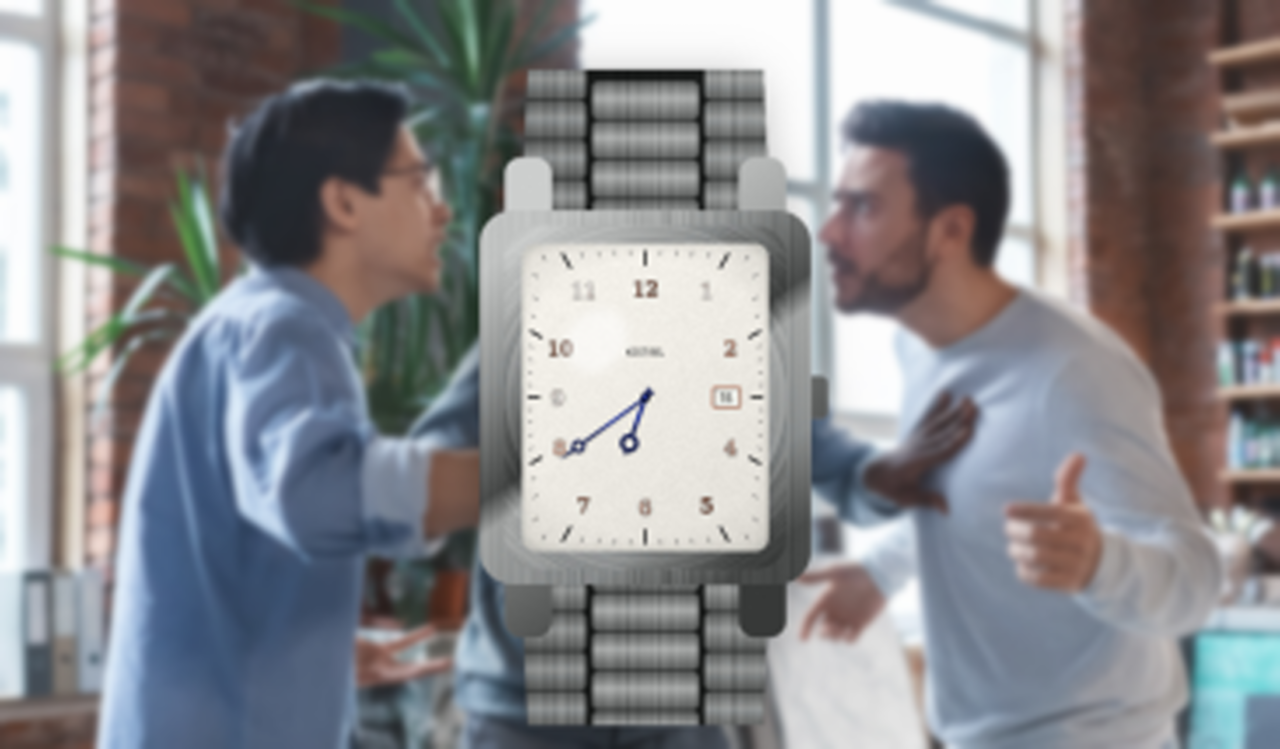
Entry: h=6 m=39
